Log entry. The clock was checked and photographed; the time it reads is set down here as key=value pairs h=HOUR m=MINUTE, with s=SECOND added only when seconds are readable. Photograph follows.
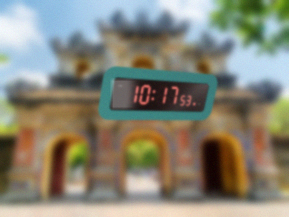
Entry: h=10 m=17
